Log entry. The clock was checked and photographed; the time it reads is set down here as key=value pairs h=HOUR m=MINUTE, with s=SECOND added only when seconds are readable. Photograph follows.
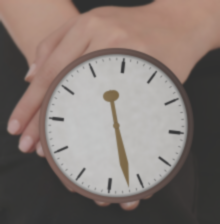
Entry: h=11 m=27
